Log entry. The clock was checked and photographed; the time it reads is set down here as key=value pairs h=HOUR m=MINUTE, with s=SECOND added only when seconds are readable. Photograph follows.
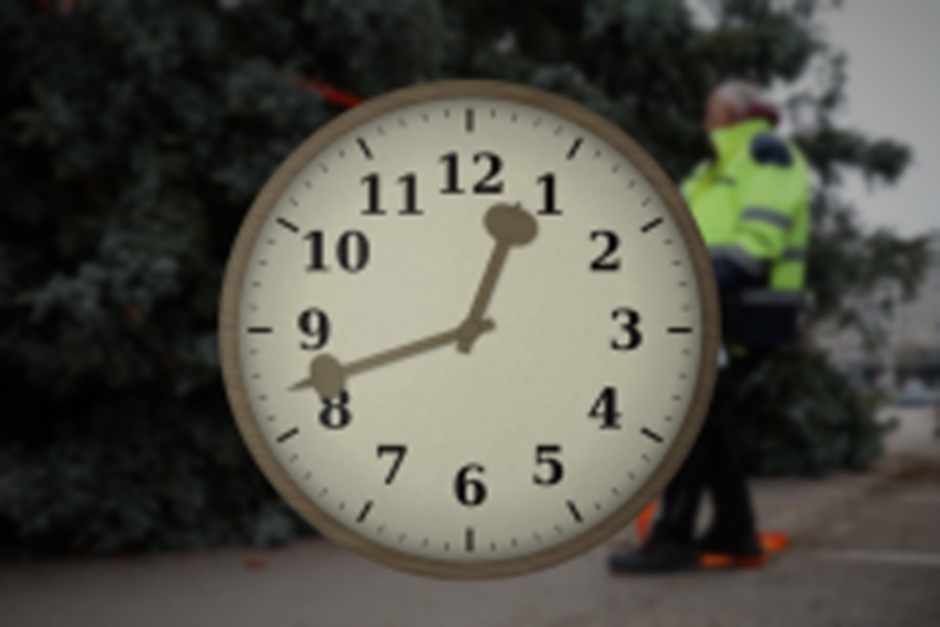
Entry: h=12 m=42
